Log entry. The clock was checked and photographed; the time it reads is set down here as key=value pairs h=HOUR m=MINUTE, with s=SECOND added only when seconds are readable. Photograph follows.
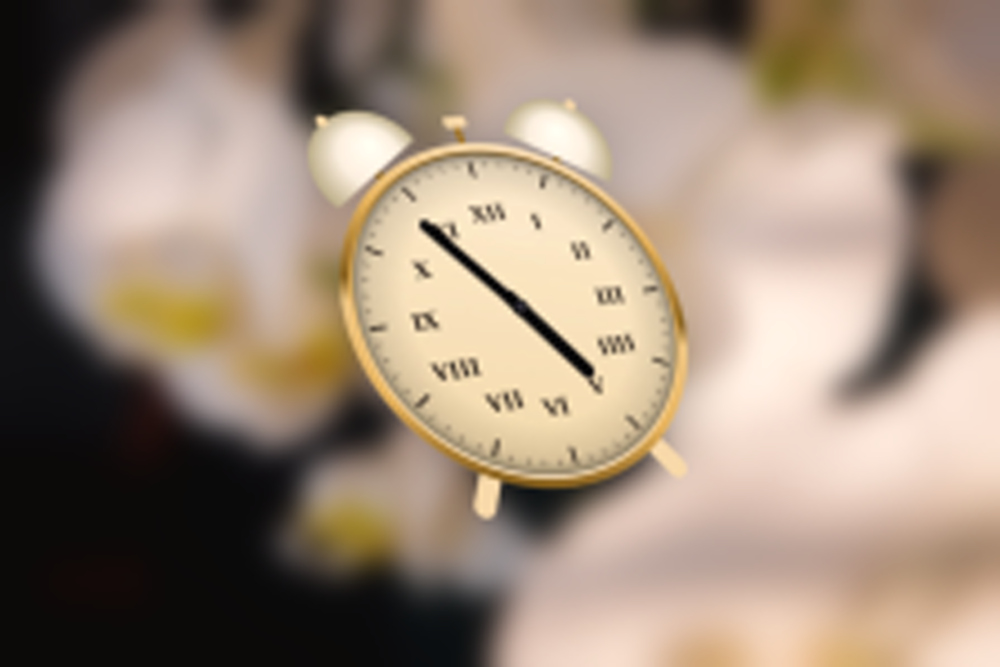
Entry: h=4 m=54
